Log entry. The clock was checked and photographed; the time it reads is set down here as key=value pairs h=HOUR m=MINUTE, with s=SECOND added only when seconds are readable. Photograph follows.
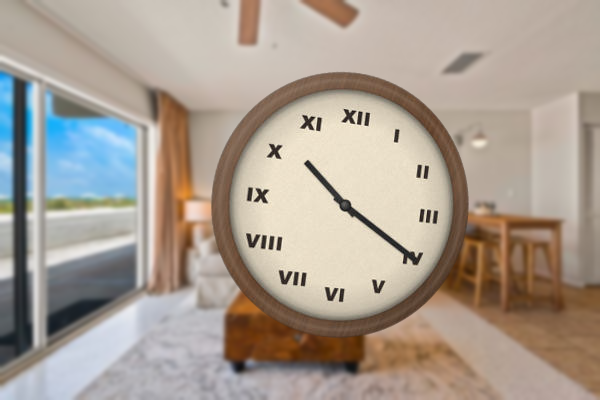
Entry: h=10 m=20
